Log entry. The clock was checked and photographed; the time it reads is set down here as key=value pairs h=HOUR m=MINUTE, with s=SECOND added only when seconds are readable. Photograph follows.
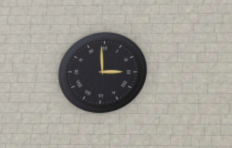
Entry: h=2 m=59
